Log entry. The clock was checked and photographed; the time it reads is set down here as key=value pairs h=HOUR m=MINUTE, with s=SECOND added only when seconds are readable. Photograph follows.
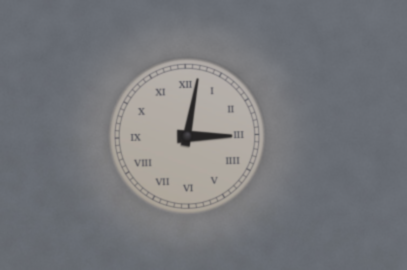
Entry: h=3 m=2
